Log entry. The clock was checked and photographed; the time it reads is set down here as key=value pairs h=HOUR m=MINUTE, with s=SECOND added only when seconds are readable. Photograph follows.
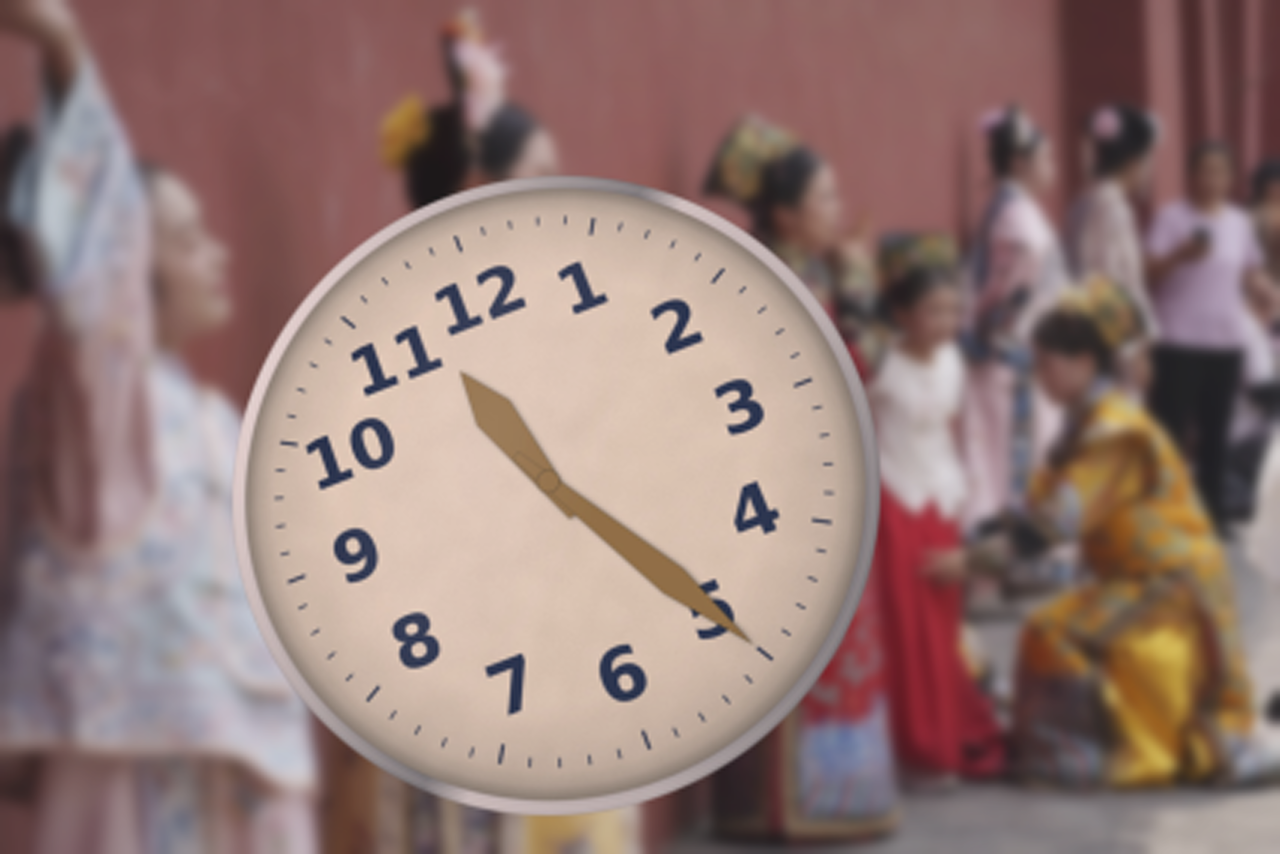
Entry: h=11 m=25
